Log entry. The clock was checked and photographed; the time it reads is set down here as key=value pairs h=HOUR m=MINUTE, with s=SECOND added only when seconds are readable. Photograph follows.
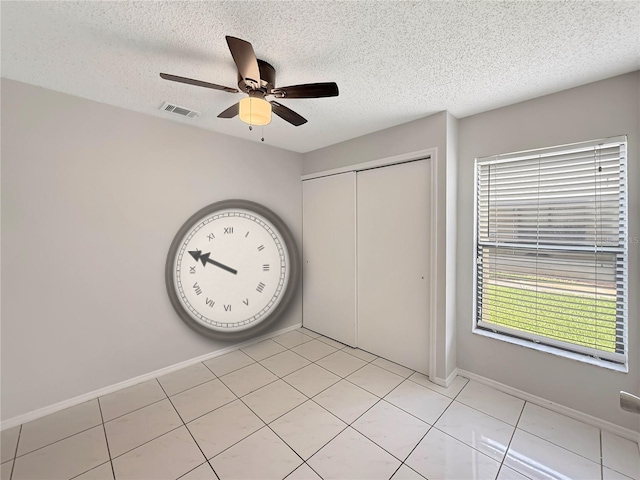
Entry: h=9 m=49
